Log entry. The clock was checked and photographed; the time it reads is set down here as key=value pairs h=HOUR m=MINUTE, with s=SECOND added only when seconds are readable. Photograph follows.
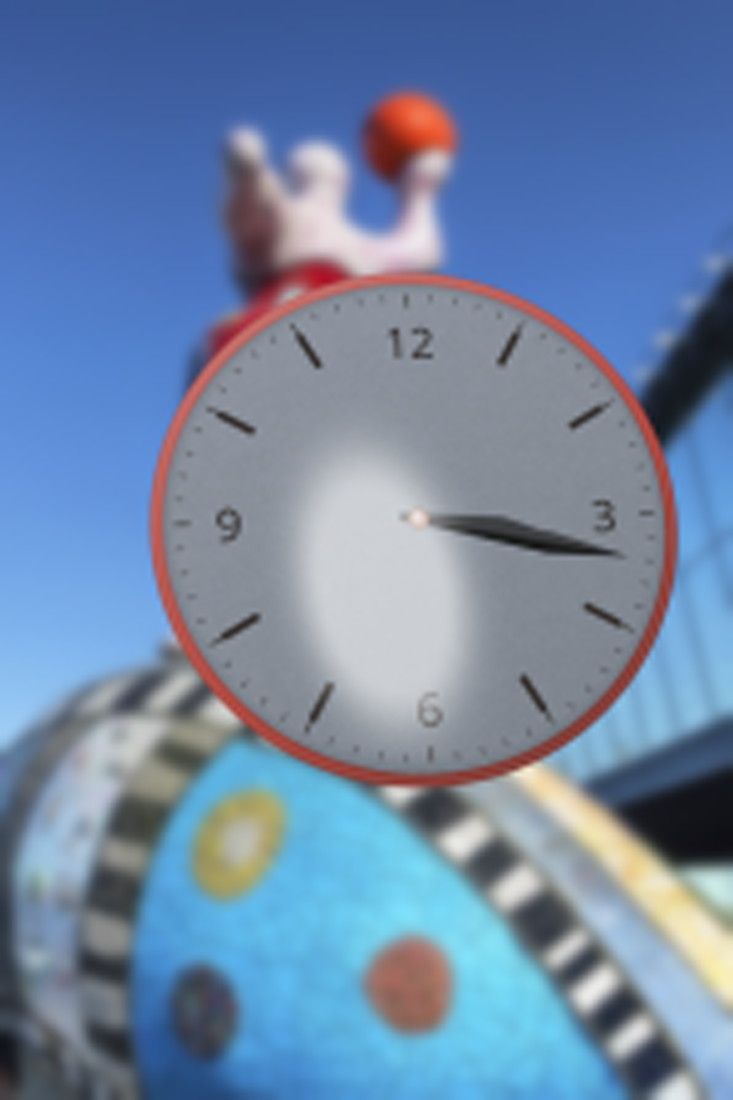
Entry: h=3 m=17
